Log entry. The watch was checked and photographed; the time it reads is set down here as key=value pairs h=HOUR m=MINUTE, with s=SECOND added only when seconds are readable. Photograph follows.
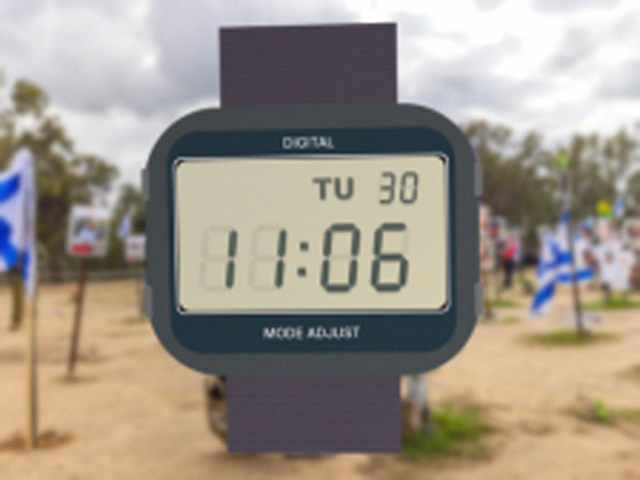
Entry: h=11 m=6
